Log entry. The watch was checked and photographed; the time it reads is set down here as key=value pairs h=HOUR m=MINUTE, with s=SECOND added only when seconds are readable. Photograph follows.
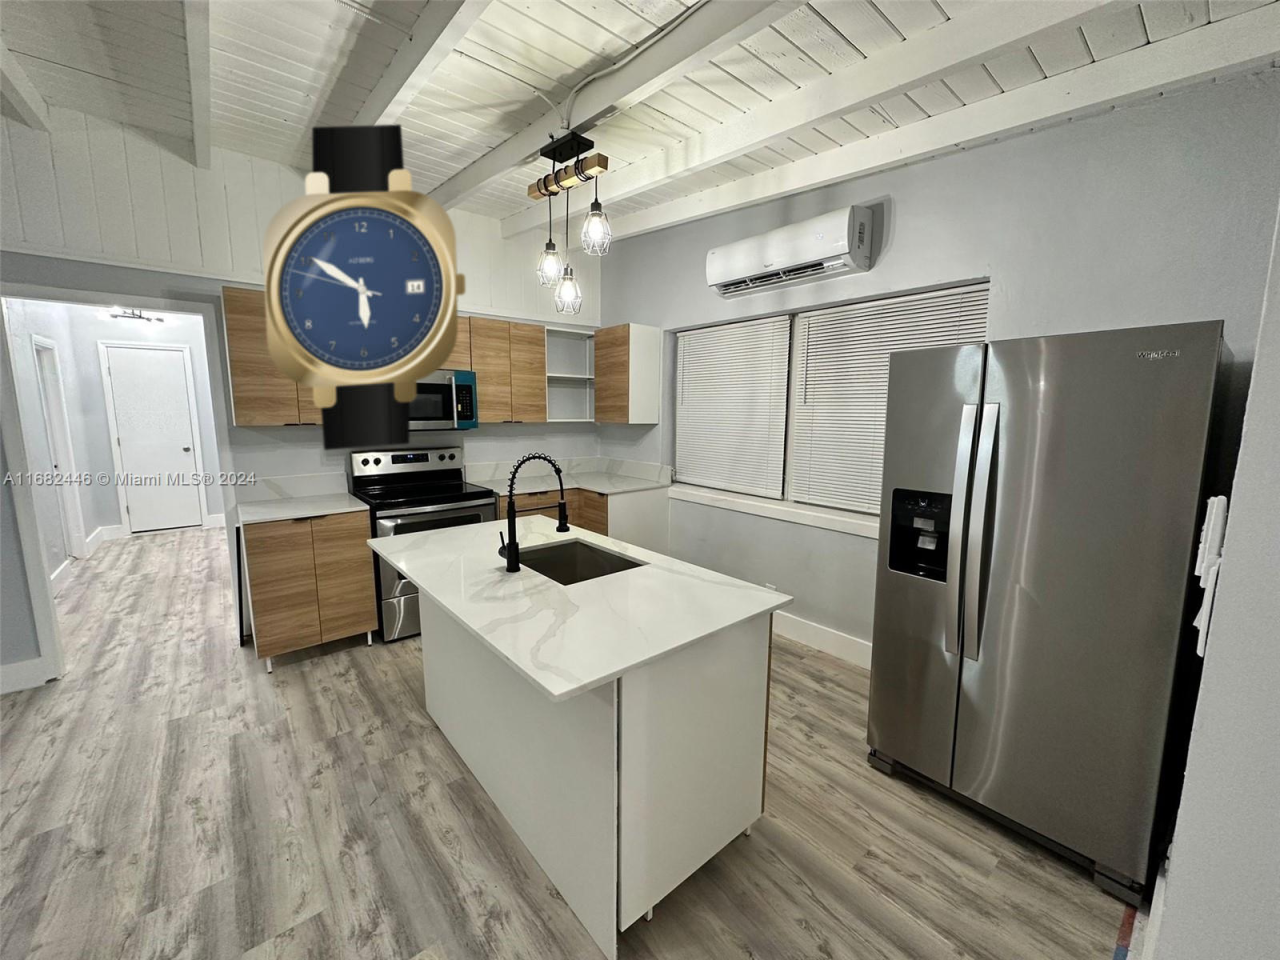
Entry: h=5 m=50 s=48
